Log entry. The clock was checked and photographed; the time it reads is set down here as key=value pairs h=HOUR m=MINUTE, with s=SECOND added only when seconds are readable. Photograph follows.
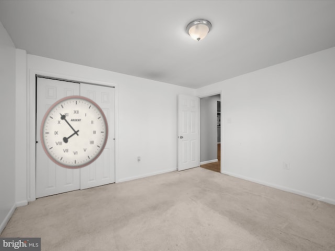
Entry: h=7 m=53
